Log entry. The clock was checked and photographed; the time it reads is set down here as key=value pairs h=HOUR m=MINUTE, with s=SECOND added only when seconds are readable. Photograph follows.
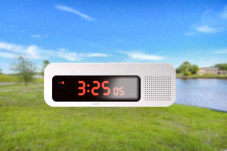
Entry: h=3 m=25 s=5
